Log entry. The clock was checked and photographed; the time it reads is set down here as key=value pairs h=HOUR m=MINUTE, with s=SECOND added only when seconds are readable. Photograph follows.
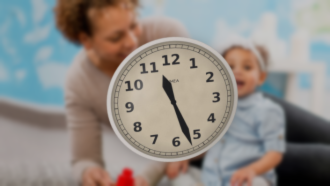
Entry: h=11 m=27
